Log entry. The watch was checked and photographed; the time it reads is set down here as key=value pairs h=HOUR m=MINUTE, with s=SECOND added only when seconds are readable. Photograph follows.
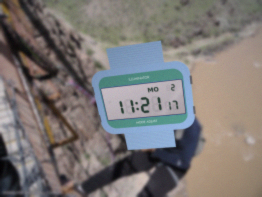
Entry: h=11 m=21 s=17
